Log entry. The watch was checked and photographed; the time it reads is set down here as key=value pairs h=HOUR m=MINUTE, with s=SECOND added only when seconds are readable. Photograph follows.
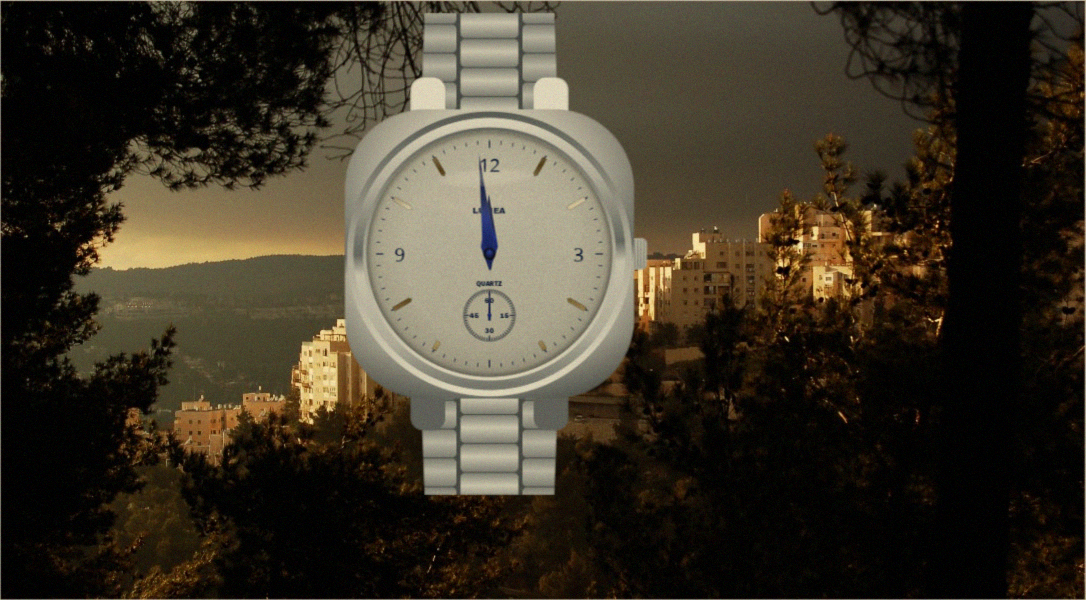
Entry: h=11 m=59
